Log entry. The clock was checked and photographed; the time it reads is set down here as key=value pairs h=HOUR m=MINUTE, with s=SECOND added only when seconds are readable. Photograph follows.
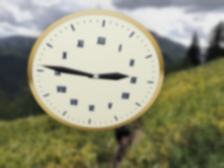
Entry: h=2 m=46
